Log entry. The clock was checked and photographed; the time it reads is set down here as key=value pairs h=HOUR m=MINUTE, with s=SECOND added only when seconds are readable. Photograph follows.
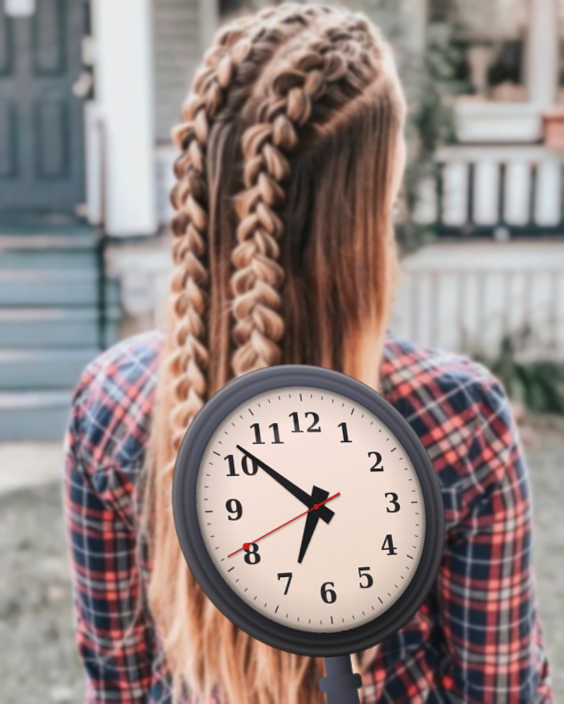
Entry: h=6 m=51 s=41
